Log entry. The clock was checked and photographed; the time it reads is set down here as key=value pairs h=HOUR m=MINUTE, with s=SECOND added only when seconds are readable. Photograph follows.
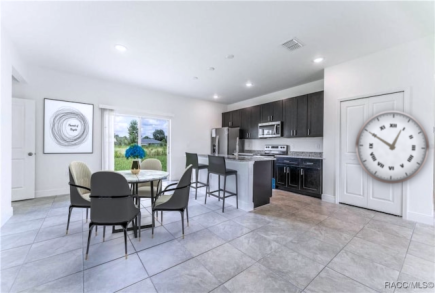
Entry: h=12 m=50
